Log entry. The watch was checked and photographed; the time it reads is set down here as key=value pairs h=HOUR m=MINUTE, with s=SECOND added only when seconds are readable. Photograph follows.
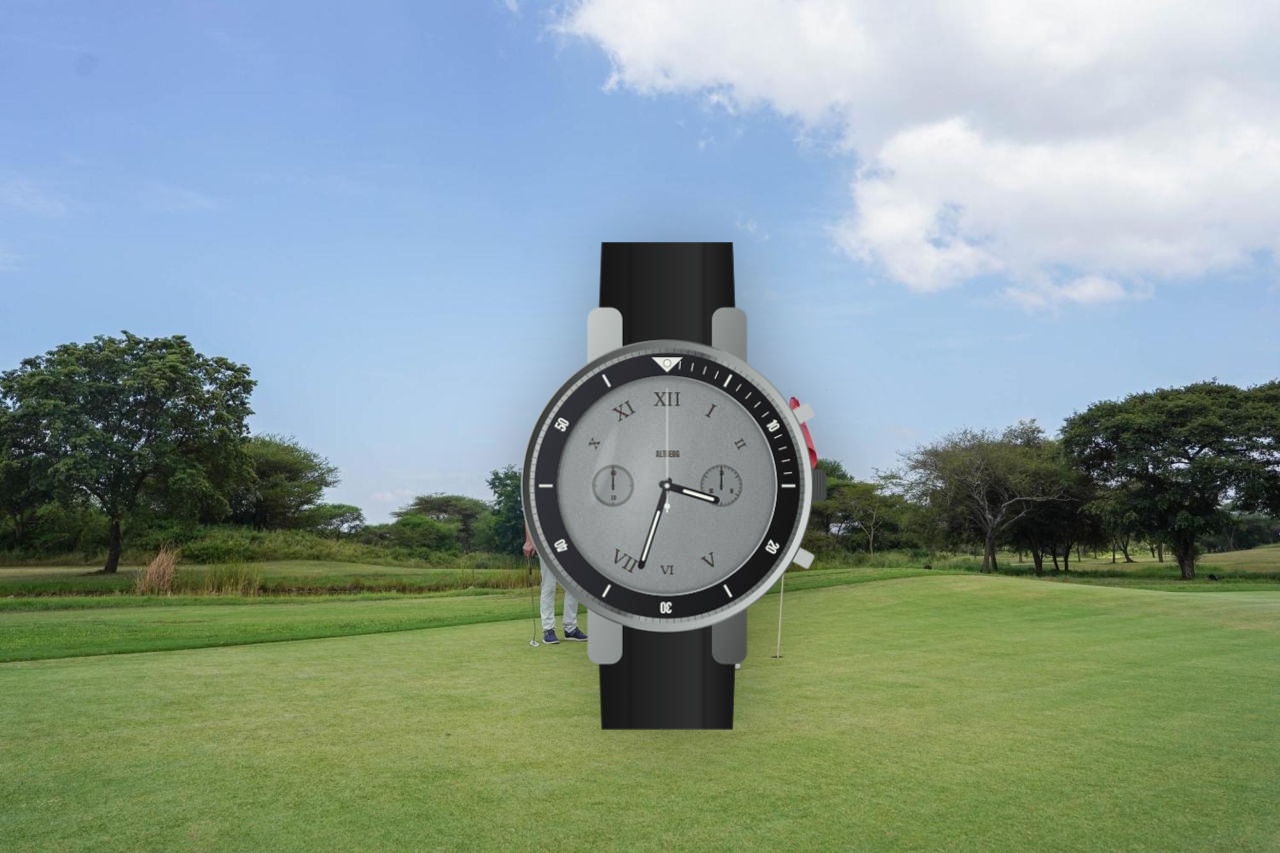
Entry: h=3 m=33
